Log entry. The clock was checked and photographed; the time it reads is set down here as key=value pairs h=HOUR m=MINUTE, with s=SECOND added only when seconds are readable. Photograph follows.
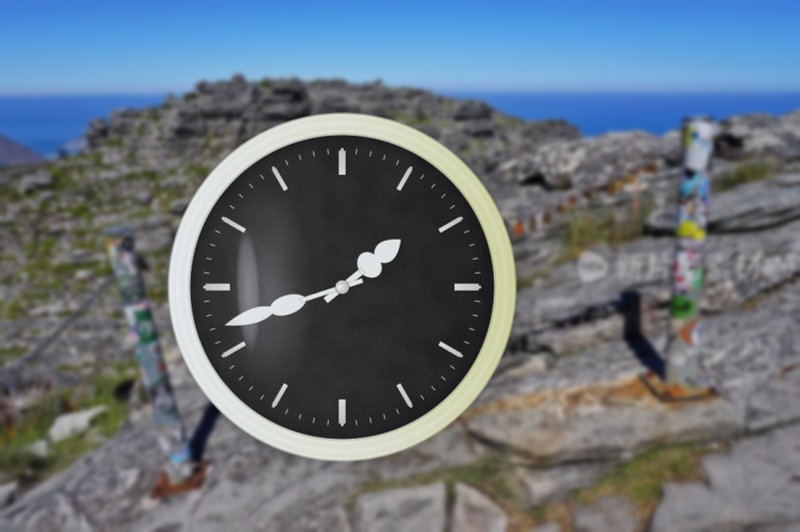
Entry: h=1 m=42
